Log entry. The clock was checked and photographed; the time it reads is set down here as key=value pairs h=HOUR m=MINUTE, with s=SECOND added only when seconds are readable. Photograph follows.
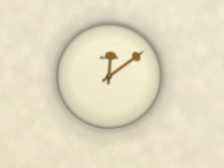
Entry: h=12 m=9
